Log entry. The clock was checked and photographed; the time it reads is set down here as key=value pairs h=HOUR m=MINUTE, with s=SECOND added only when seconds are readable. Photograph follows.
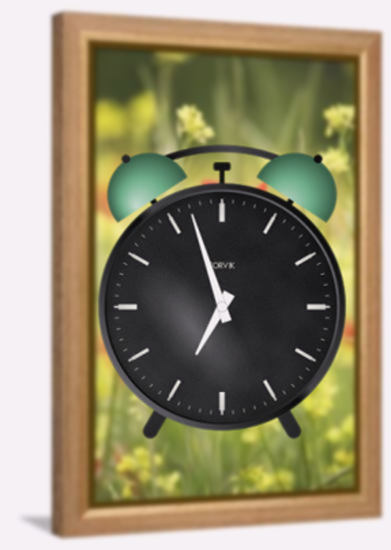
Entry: h=6 m=57
